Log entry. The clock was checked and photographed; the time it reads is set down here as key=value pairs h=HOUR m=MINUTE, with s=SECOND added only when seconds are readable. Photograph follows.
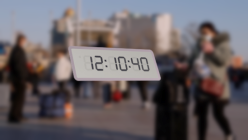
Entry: h=12 m=10 s=40
